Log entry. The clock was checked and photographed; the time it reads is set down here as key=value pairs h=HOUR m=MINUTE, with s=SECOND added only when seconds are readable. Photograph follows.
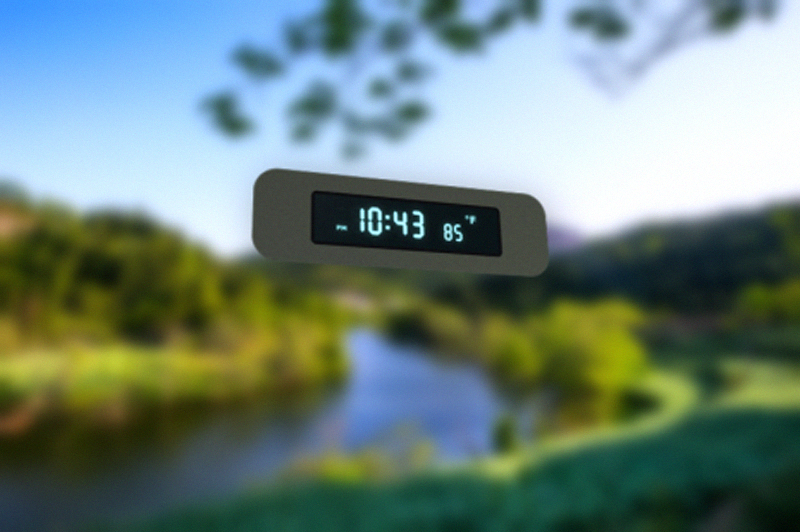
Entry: h=10 m=43
